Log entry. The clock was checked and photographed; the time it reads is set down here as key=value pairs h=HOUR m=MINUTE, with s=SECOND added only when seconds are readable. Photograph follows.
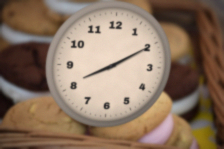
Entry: h=8 m=10
